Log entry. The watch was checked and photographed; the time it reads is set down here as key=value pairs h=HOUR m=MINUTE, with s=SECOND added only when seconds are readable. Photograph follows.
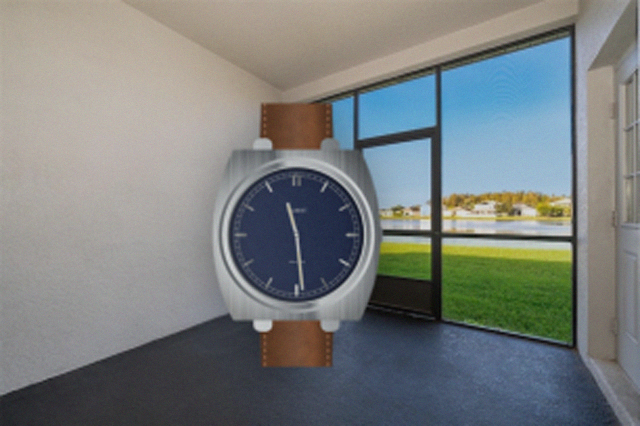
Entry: h=11 m=29
